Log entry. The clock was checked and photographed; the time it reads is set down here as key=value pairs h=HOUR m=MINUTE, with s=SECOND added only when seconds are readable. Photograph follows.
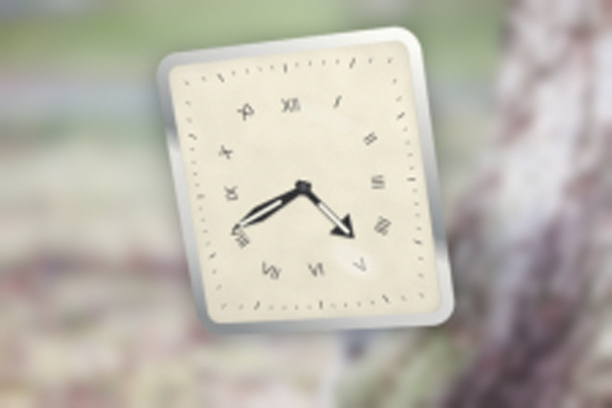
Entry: h=4 m=41
